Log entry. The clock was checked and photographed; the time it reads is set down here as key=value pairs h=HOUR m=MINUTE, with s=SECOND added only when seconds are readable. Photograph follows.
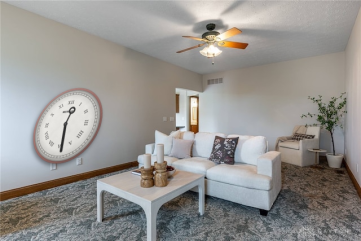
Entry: h=12 m=29
